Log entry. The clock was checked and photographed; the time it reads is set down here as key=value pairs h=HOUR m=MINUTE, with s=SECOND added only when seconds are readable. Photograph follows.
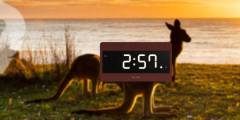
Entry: h=2 m=57
